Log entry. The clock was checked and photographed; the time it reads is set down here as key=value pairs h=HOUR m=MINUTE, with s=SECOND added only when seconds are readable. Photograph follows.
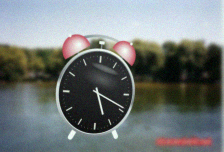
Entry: h=5 m=19
